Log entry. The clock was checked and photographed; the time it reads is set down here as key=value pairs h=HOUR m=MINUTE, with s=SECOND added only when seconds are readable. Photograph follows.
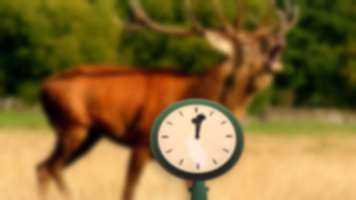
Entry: h=12 m=2
